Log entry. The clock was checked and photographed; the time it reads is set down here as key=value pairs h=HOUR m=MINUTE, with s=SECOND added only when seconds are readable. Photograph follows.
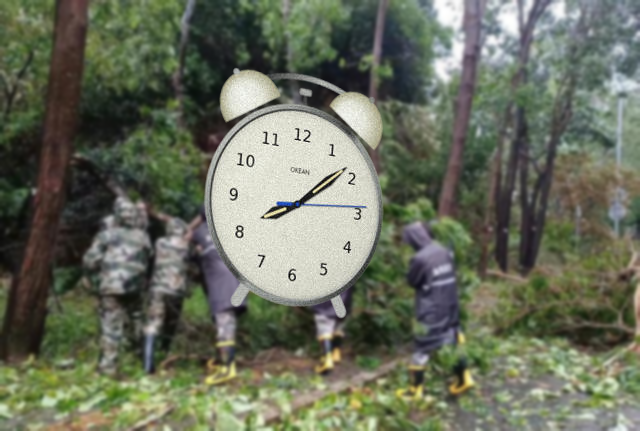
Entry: h=8 m=8 s=14
